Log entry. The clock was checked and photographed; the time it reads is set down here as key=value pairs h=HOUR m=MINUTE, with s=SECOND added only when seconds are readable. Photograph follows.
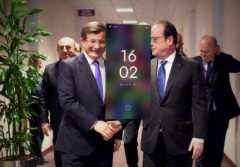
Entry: h=16 m=2
